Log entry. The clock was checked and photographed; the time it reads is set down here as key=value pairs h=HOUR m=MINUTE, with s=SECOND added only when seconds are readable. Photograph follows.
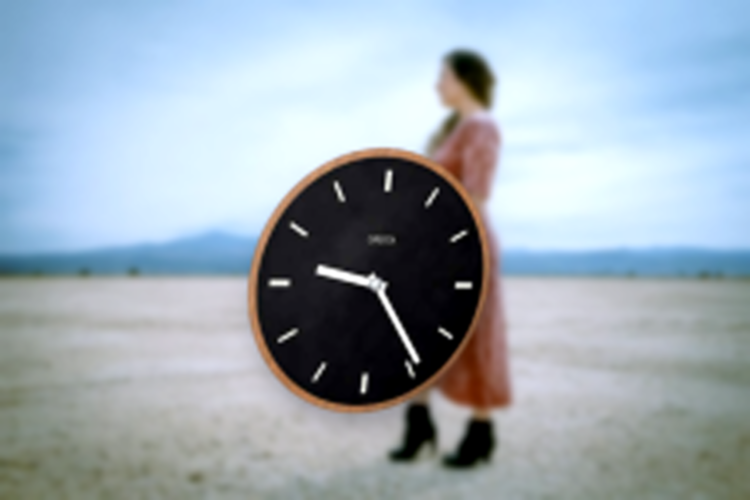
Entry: h=9 m=24
